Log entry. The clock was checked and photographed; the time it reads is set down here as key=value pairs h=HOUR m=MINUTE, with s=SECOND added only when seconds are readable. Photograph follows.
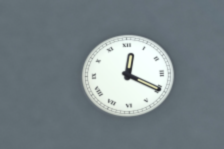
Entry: h=12 m=20
